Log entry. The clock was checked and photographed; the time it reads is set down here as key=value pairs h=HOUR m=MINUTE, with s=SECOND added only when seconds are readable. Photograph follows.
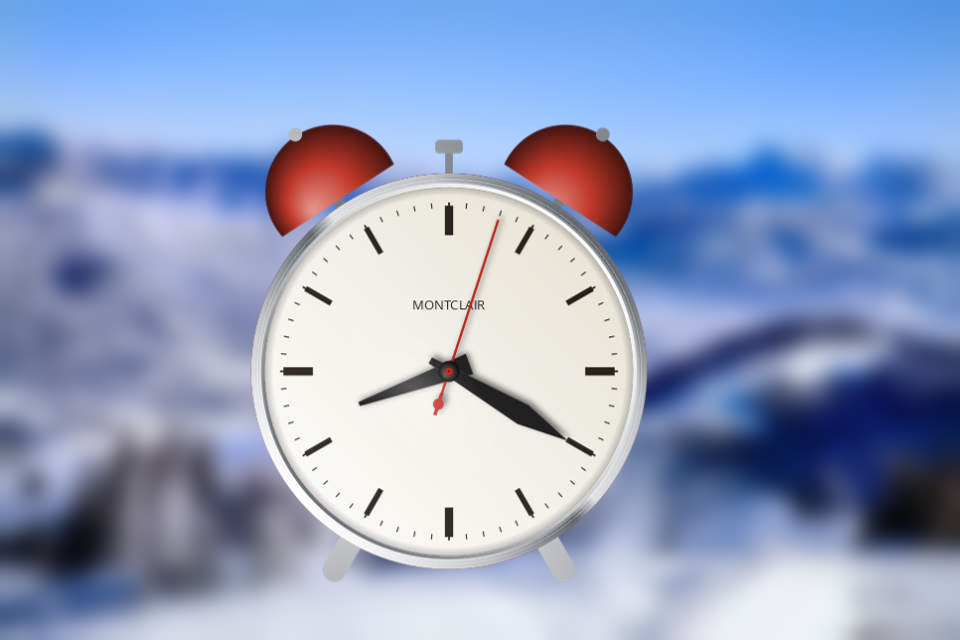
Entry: h=8 m=20 s=3
